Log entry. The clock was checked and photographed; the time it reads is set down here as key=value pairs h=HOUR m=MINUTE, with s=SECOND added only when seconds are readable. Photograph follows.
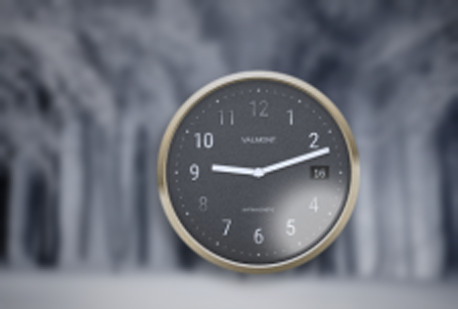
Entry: h=9 m=12
